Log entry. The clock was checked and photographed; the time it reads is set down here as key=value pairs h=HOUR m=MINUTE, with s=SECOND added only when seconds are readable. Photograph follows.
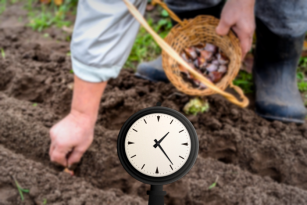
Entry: h=1 m=24
